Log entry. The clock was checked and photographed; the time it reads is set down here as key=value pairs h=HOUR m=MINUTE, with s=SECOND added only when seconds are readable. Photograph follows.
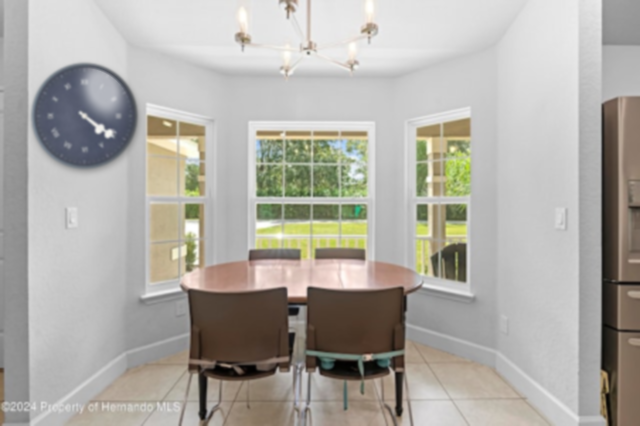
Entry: h=4 m=21
